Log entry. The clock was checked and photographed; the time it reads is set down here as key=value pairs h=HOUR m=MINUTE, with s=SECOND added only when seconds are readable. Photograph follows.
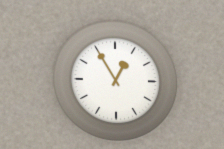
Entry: h=12 m=55
